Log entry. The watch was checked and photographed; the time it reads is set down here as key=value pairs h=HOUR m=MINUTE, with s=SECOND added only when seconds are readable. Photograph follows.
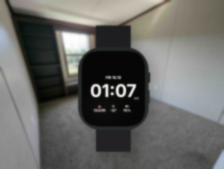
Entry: h=1 m=7
